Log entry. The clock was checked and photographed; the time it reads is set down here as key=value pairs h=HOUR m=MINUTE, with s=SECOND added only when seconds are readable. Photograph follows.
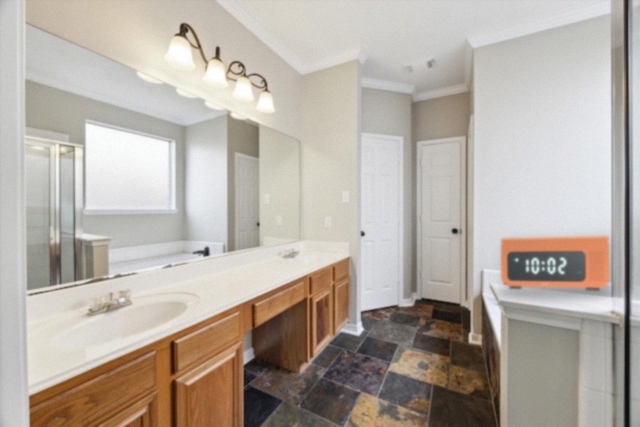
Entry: h=10 m=2
